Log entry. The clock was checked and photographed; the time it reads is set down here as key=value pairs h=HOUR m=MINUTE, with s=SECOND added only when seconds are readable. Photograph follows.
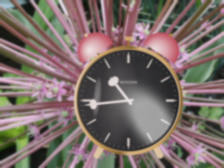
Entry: h=10 m=44
